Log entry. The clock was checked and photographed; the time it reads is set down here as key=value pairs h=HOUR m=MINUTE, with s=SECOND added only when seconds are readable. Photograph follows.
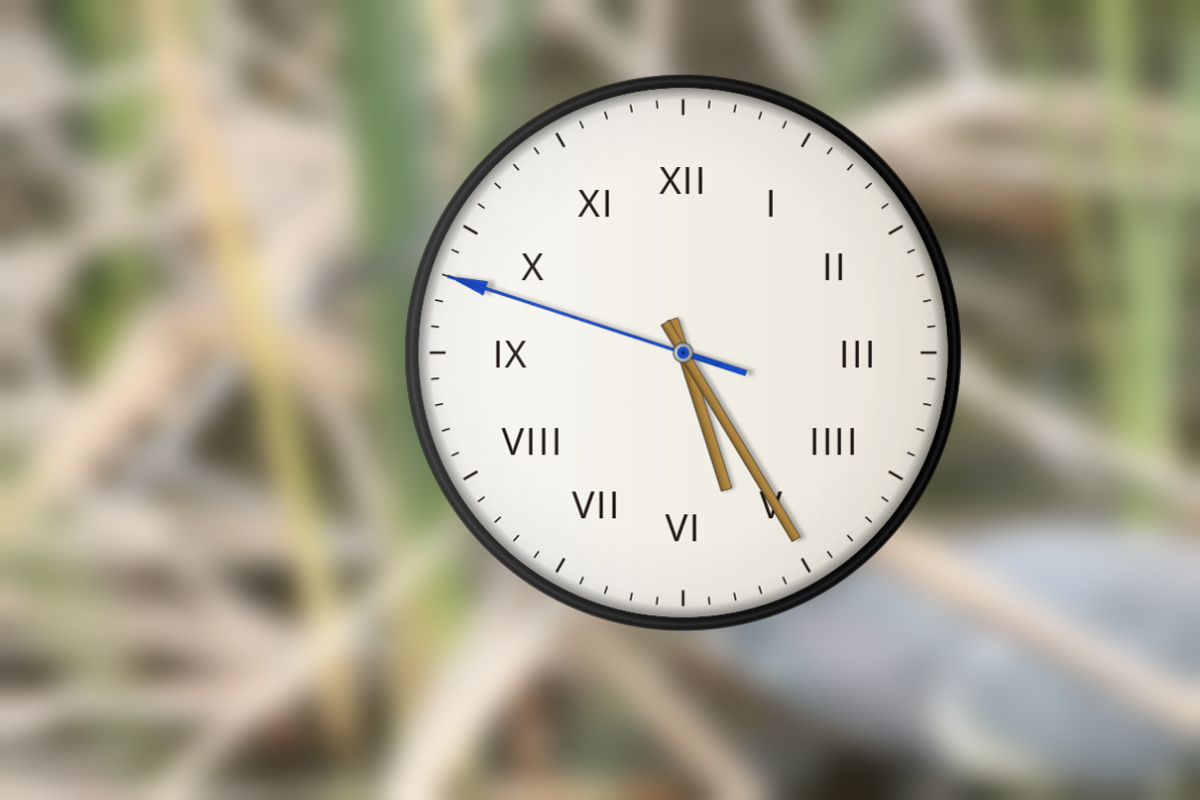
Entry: h=5 m=24 s=48
